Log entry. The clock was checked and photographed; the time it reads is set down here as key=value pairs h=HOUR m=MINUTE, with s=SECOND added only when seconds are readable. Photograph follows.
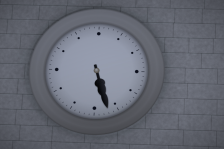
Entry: h=5 m=27
